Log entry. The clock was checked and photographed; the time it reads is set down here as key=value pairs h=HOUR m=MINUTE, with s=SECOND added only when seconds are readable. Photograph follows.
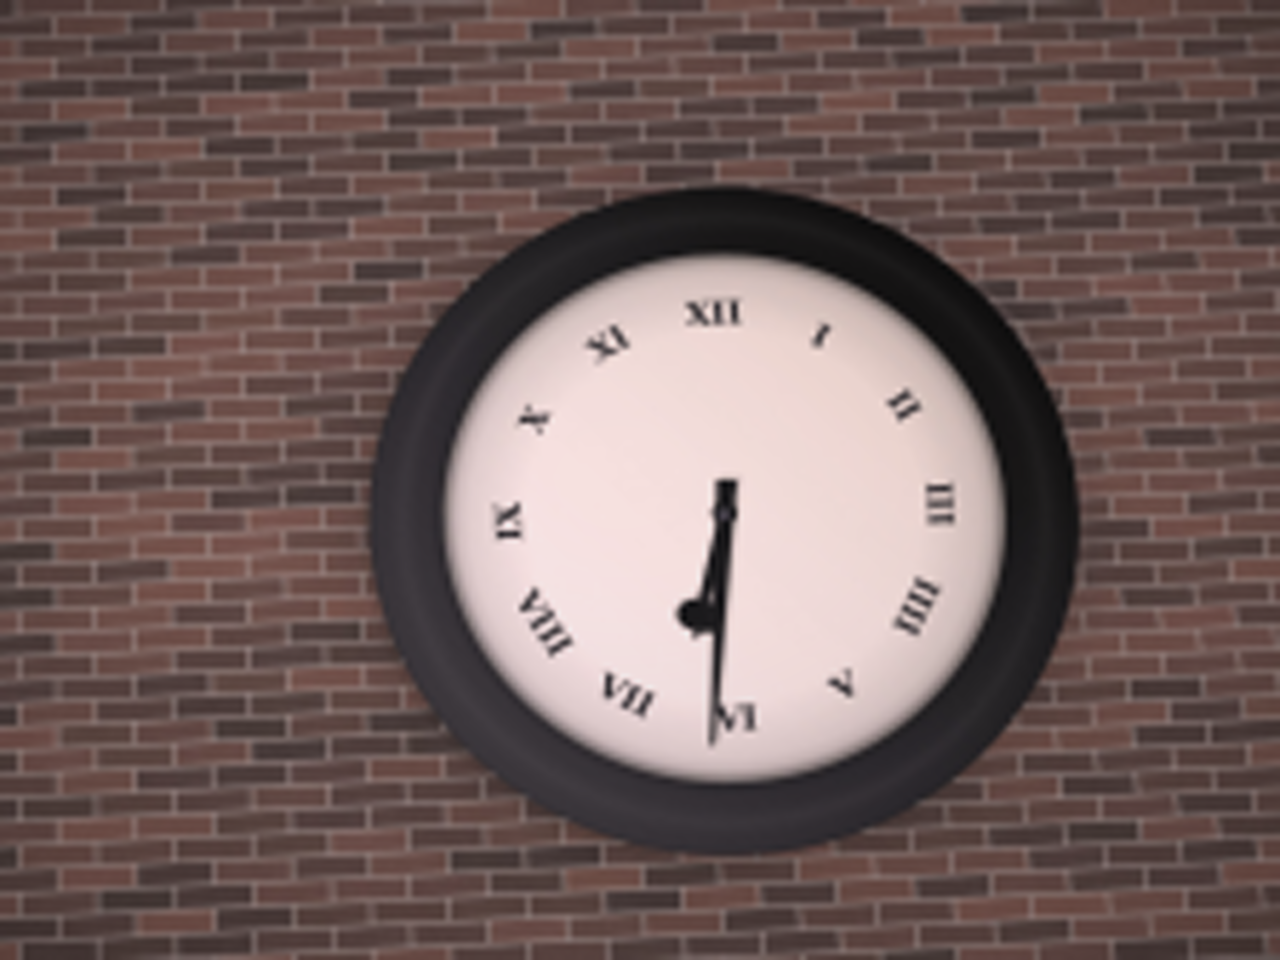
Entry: h=6 m=31
